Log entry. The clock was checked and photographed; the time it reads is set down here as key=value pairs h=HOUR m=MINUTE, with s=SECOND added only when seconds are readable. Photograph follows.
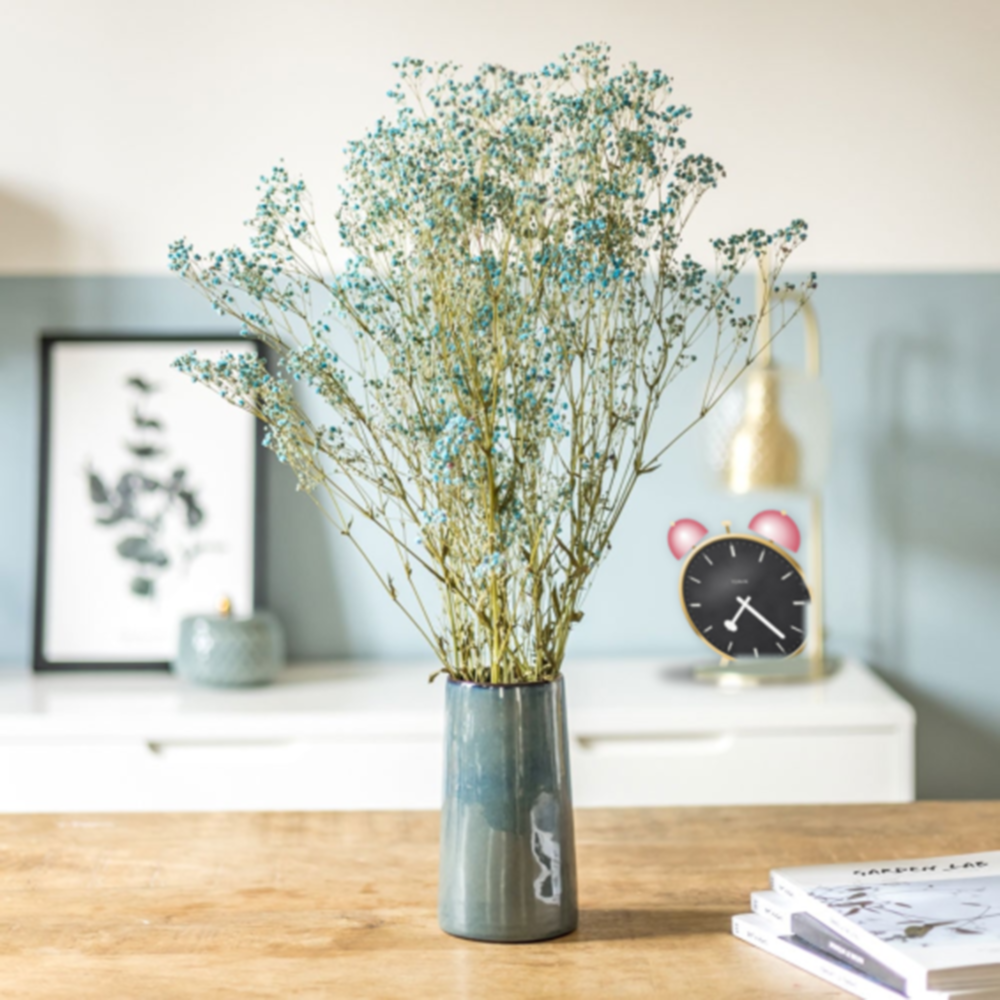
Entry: h=7 m=23
